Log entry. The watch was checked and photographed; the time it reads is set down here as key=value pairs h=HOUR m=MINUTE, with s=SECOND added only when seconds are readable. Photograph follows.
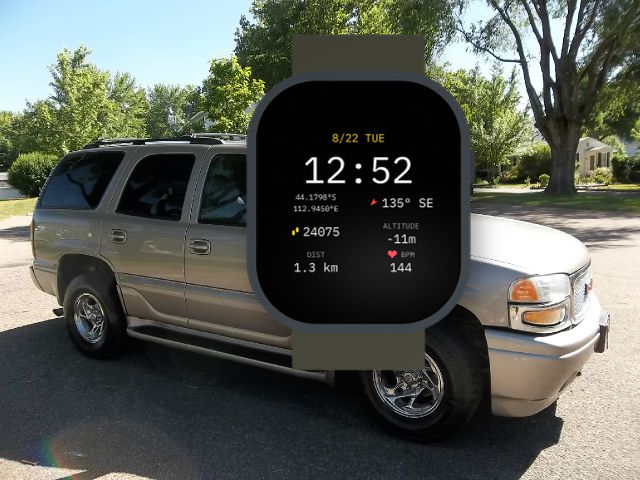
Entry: h=12 m=52
